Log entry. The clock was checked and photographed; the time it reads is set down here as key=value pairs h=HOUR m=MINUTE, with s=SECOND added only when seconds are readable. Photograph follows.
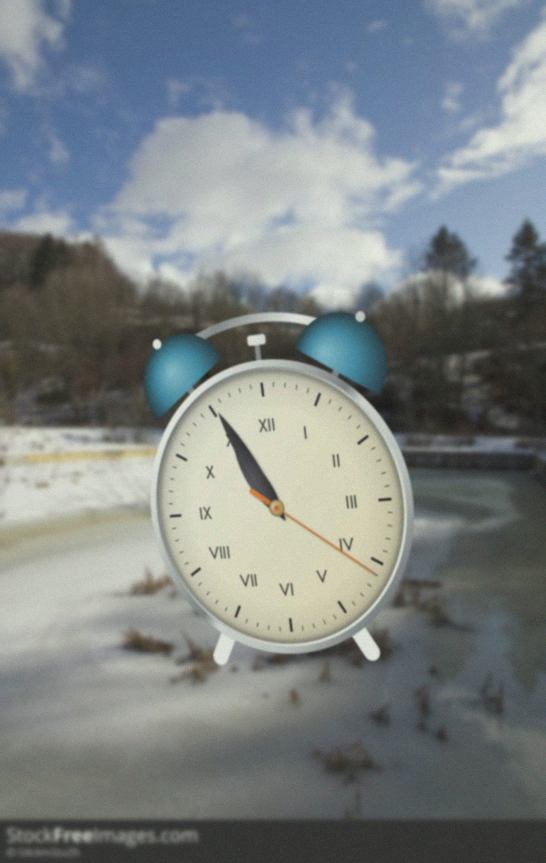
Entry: h=10 m=55 s=21
